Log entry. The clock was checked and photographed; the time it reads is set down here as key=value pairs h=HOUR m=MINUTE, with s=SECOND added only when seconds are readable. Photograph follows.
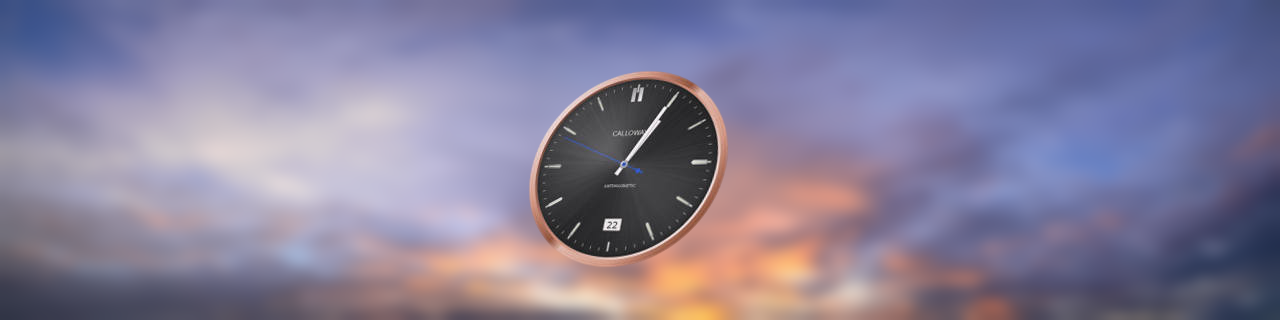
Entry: h=1 m=4 s=49
